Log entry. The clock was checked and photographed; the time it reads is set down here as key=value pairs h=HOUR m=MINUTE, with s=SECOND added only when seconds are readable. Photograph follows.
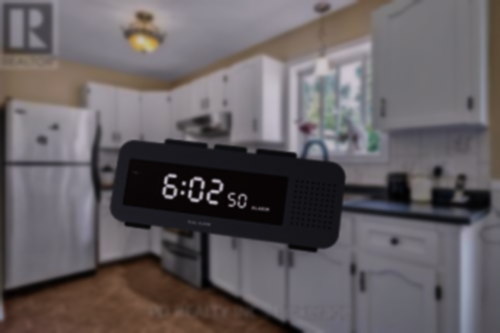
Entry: h=6 m=2 s=50
